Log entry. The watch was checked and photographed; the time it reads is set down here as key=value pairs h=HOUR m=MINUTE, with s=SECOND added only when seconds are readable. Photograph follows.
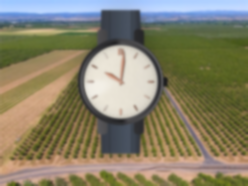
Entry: h=10 m=1
